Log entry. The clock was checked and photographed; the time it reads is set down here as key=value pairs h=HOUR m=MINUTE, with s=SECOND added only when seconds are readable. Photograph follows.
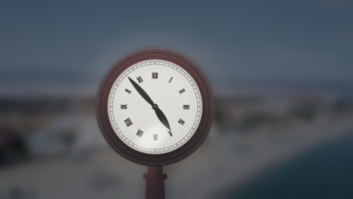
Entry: h=4 m=53
